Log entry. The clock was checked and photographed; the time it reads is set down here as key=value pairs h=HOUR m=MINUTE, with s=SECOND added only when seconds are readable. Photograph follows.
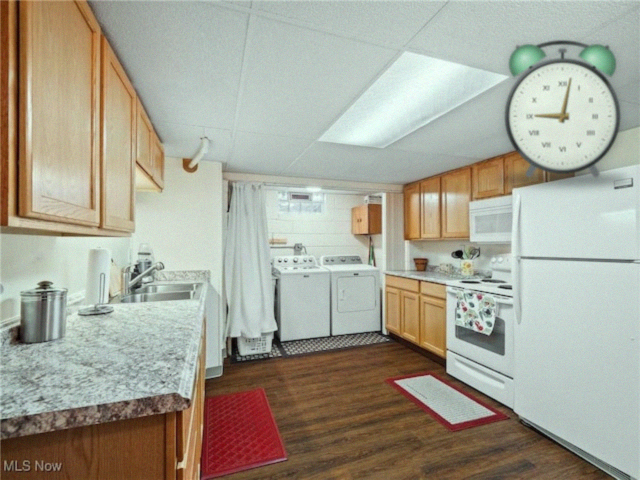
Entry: h=9 m=2
